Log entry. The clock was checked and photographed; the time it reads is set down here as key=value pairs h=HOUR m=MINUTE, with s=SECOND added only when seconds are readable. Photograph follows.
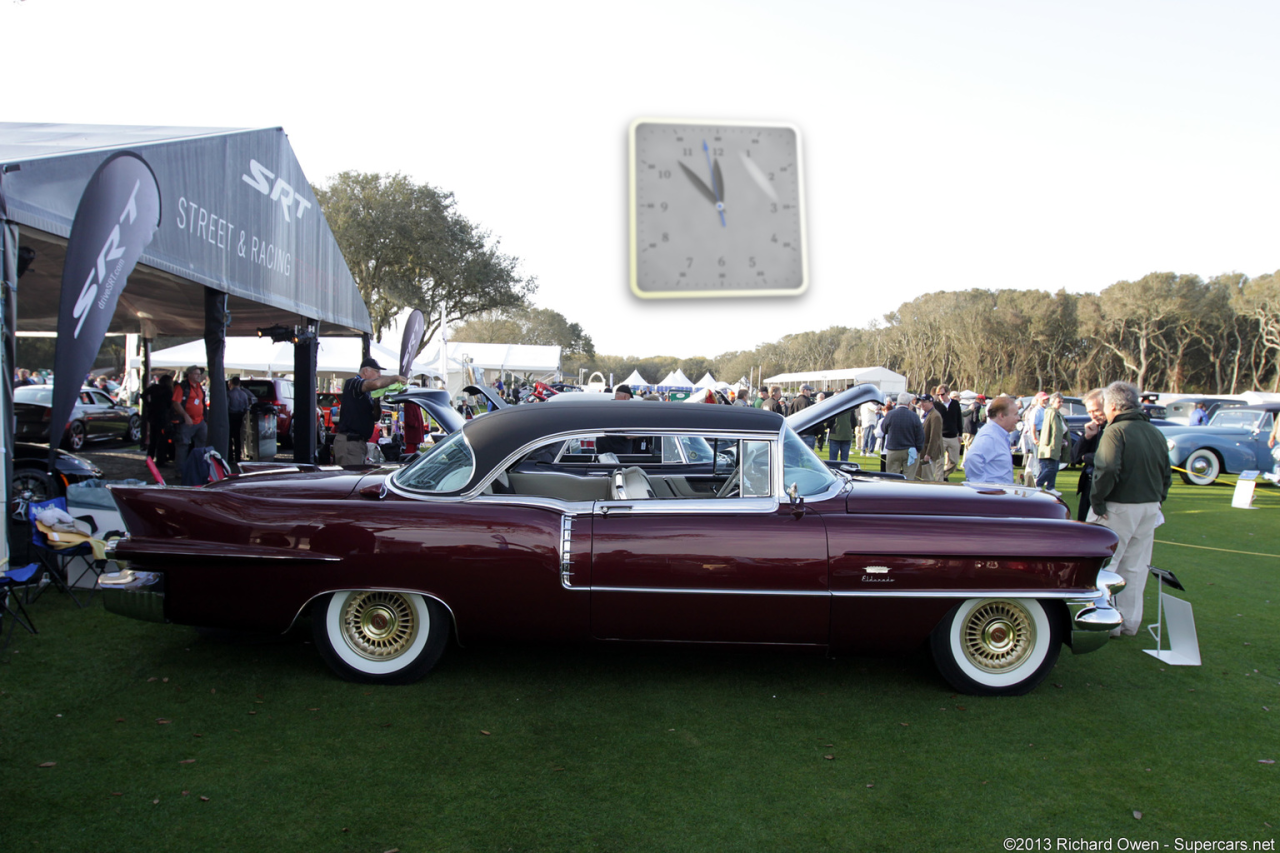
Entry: h=11 m=52 s=58
